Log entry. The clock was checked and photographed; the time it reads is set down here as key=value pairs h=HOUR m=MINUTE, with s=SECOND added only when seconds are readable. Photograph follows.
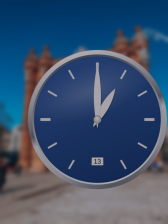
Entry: h=1 m=0
